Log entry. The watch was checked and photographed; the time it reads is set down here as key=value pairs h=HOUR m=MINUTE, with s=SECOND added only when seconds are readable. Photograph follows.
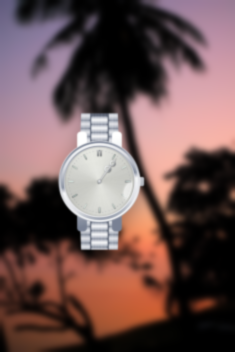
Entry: h=1 m=6
